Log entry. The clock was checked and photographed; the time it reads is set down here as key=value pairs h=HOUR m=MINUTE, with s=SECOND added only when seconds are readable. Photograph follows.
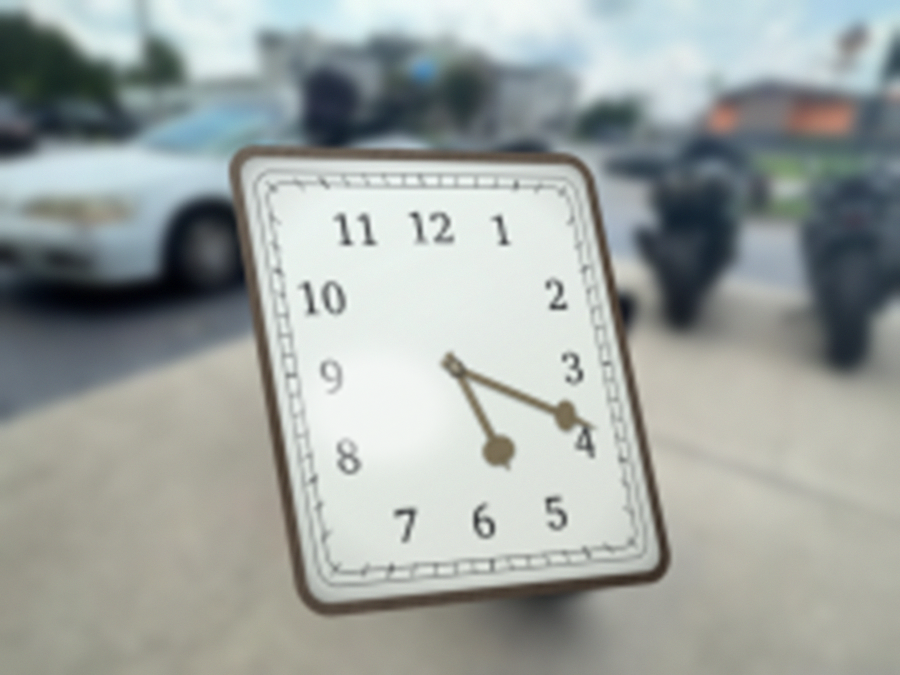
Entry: h=5 m=19
